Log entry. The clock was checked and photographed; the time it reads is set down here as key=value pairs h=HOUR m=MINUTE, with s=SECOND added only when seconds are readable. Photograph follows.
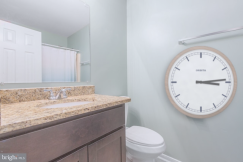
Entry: h=3 m=14
